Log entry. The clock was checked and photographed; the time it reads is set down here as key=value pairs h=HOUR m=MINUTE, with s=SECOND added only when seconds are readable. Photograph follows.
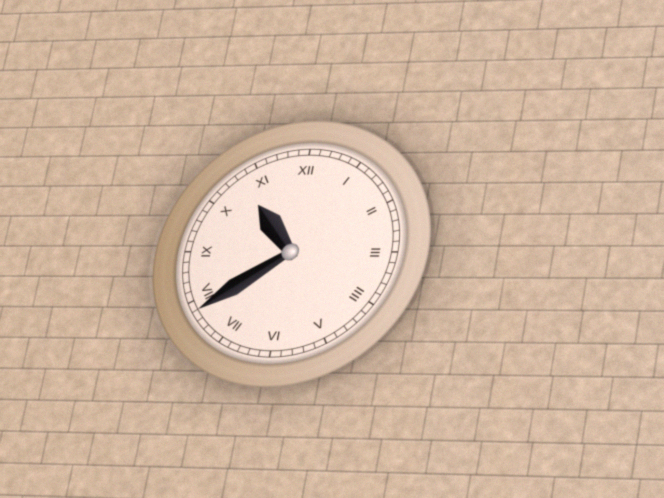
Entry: h=10 m=39
